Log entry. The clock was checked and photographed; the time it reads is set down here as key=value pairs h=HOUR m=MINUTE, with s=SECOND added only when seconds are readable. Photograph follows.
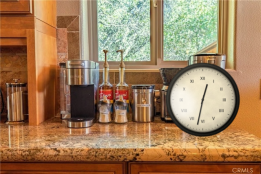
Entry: h=12 m=32
